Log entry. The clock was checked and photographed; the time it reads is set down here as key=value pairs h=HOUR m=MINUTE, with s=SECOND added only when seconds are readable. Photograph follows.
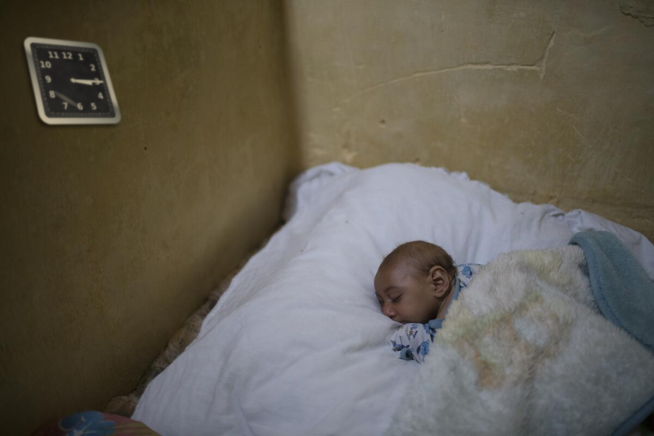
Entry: h=3 m=15
